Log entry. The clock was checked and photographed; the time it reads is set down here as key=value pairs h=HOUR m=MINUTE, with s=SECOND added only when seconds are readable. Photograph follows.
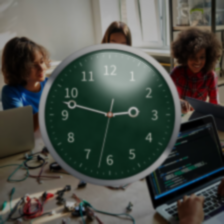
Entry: h=2 m=47 s=32
